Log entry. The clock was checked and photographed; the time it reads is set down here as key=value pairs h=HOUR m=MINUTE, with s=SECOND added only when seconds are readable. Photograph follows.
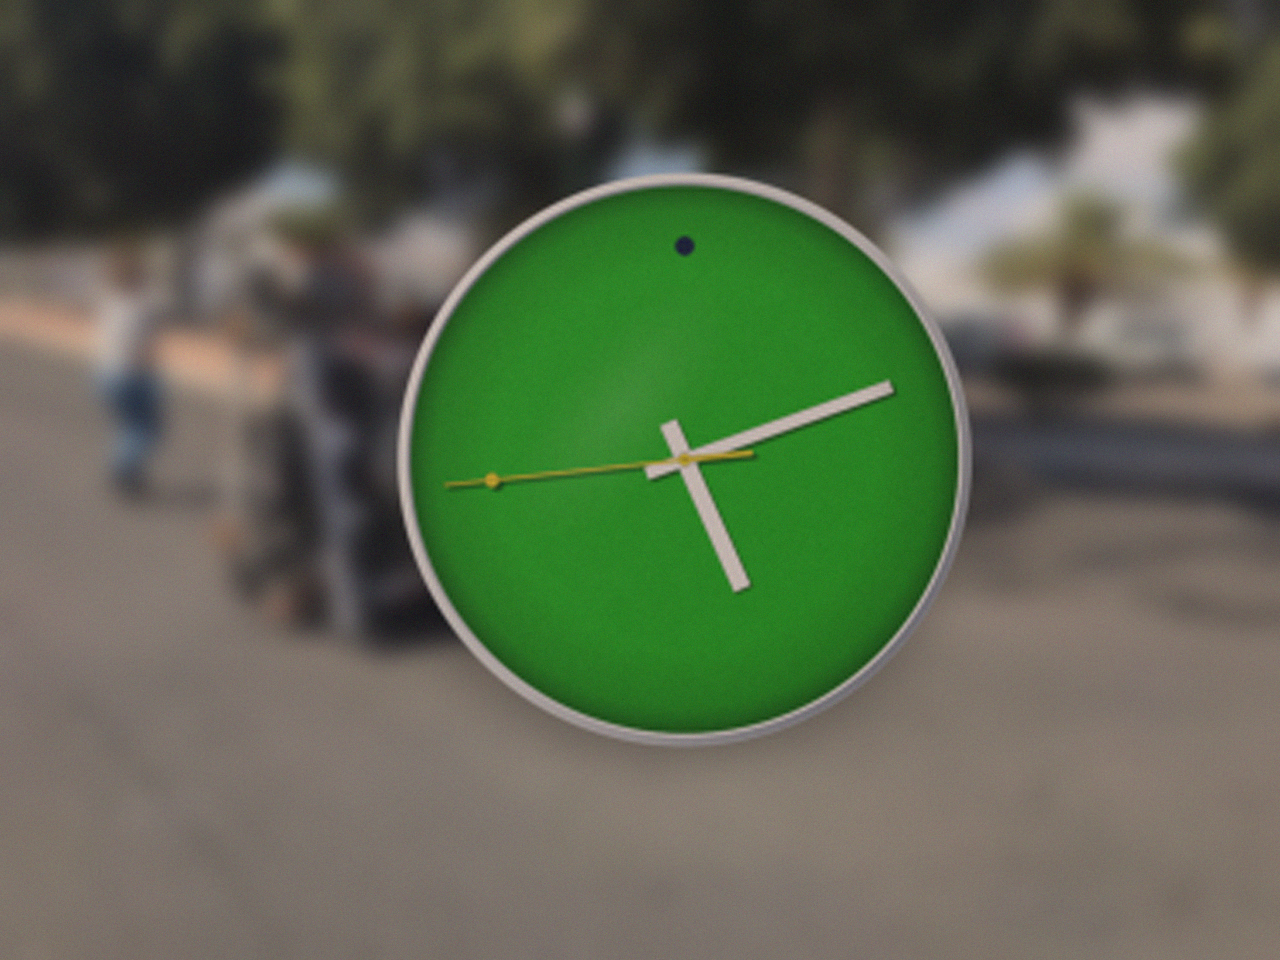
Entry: h=5 m=11 s=44
